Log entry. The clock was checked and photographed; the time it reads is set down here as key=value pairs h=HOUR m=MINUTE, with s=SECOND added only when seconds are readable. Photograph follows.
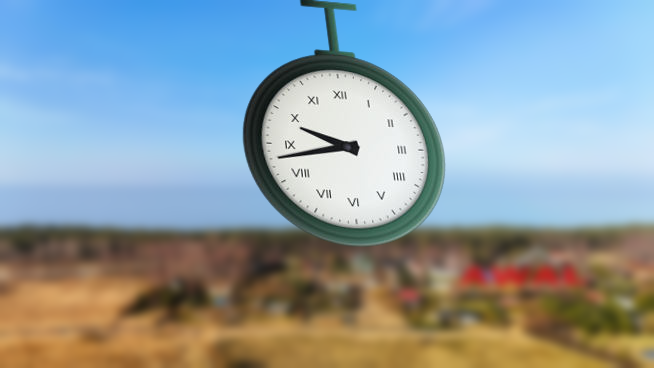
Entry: h=9 m=43
